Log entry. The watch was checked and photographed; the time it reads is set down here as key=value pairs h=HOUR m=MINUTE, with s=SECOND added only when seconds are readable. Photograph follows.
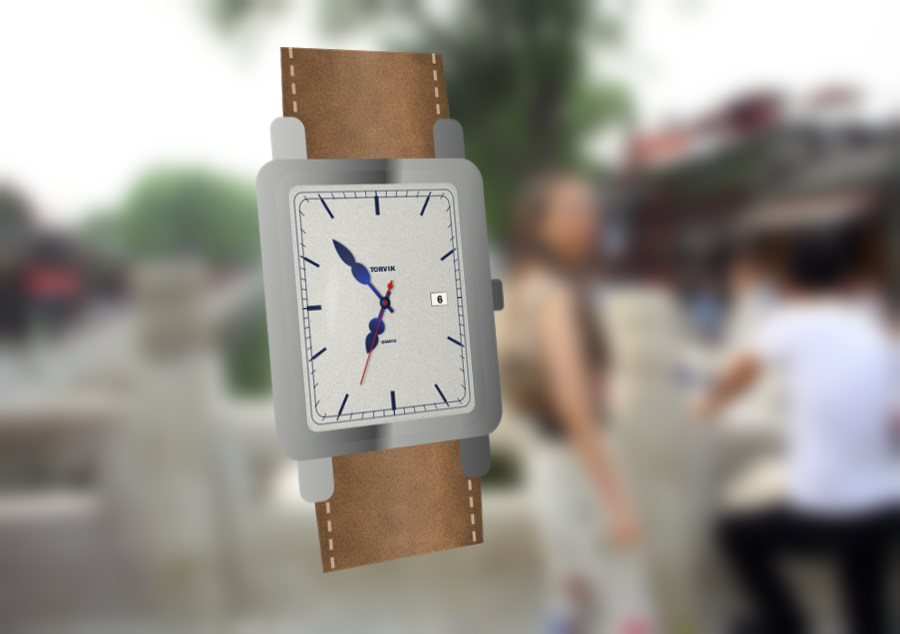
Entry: h=6 m=53 s=34
